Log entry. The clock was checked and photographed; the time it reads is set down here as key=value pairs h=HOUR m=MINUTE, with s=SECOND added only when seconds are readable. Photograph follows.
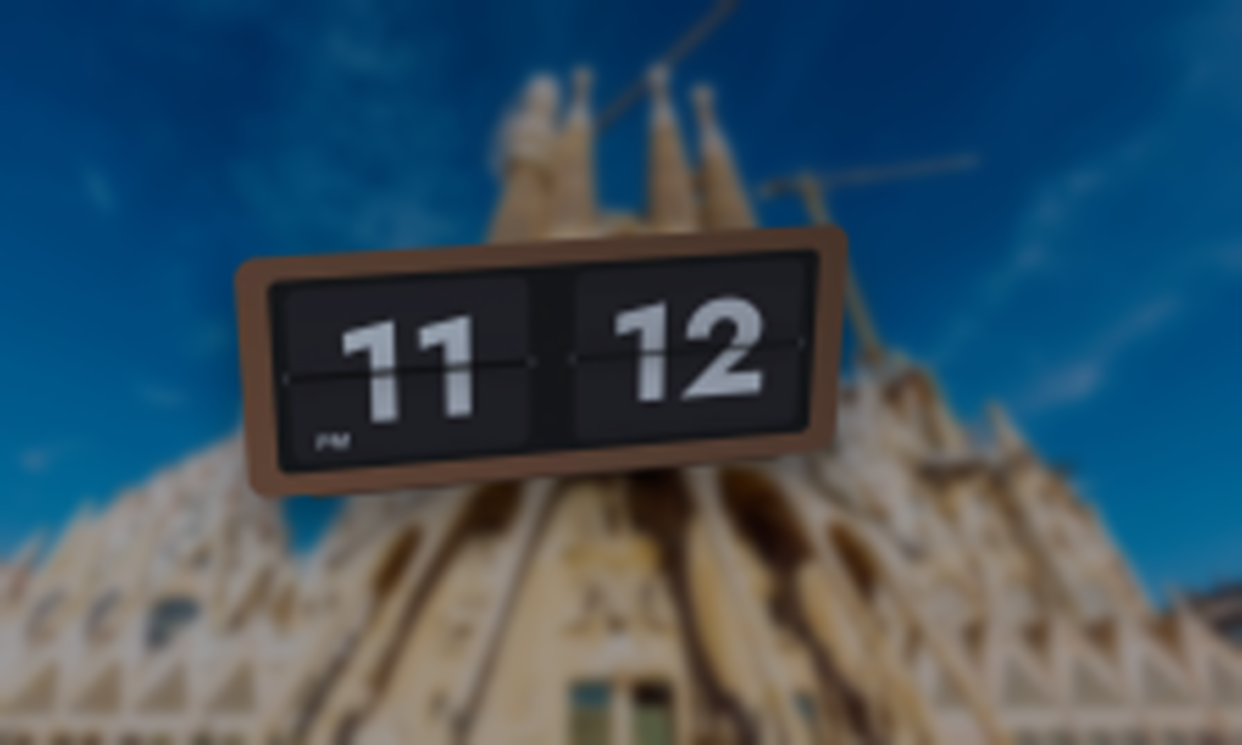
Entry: h=11 m=12
